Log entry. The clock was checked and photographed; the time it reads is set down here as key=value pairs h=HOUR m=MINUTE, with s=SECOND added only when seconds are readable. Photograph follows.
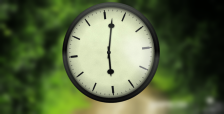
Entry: h=6 m=2
